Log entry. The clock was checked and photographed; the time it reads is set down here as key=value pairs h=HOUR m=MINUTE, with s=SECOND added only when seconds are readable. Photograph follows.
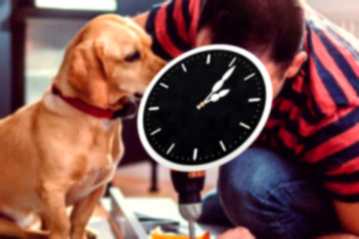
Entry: h=2 m=6
